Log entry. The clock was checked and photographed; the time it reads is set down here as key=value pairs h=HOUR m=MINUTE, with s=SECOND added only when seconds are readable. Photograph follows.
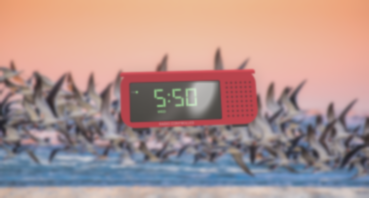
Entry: h=5 m=50
